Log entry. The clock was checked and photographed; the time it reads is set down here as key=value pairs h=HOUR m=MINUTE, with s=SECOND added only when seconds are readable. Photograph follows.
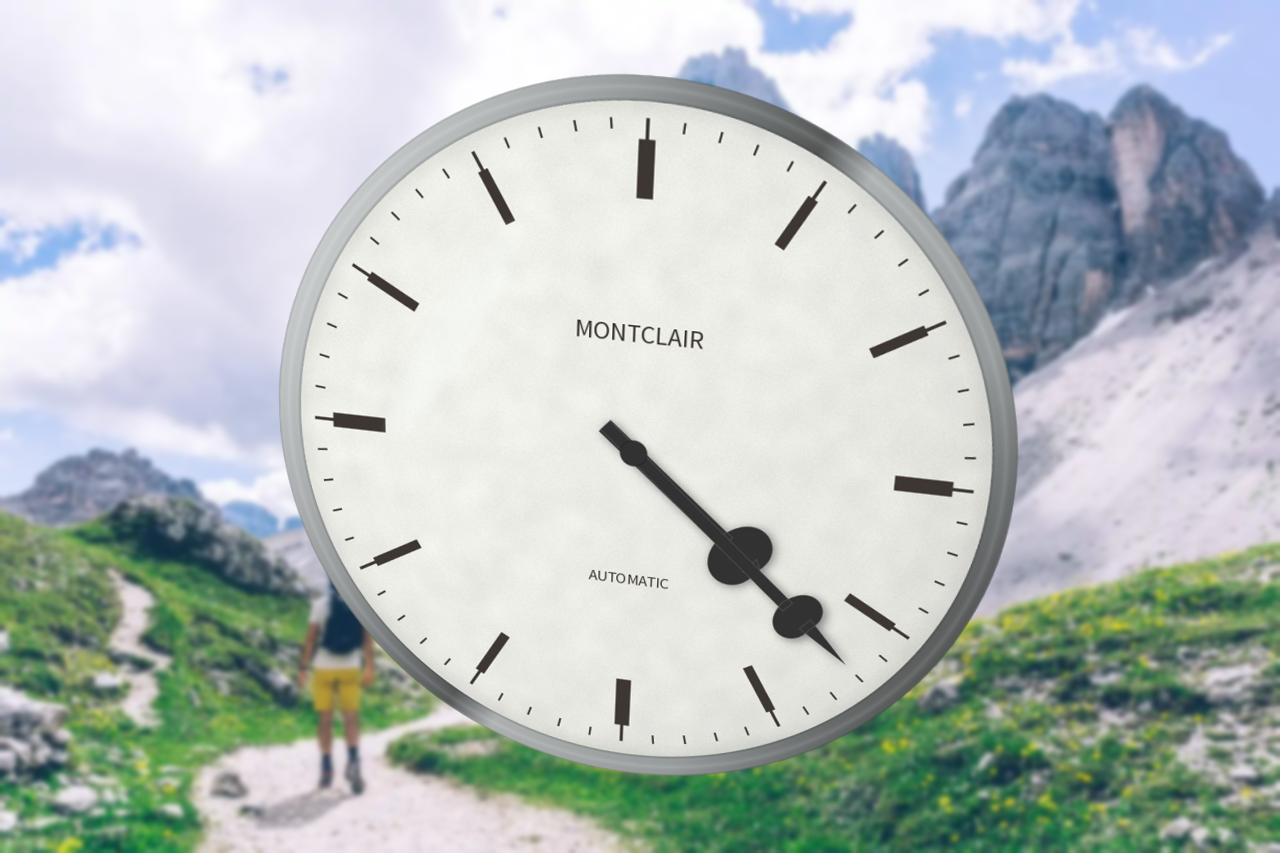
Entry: h=4 m=22
